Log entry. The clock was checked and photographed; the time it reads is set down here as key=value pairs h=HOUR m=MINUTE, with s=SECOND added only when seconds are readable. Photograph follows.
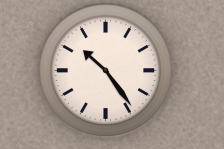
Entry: h=10 m=24
